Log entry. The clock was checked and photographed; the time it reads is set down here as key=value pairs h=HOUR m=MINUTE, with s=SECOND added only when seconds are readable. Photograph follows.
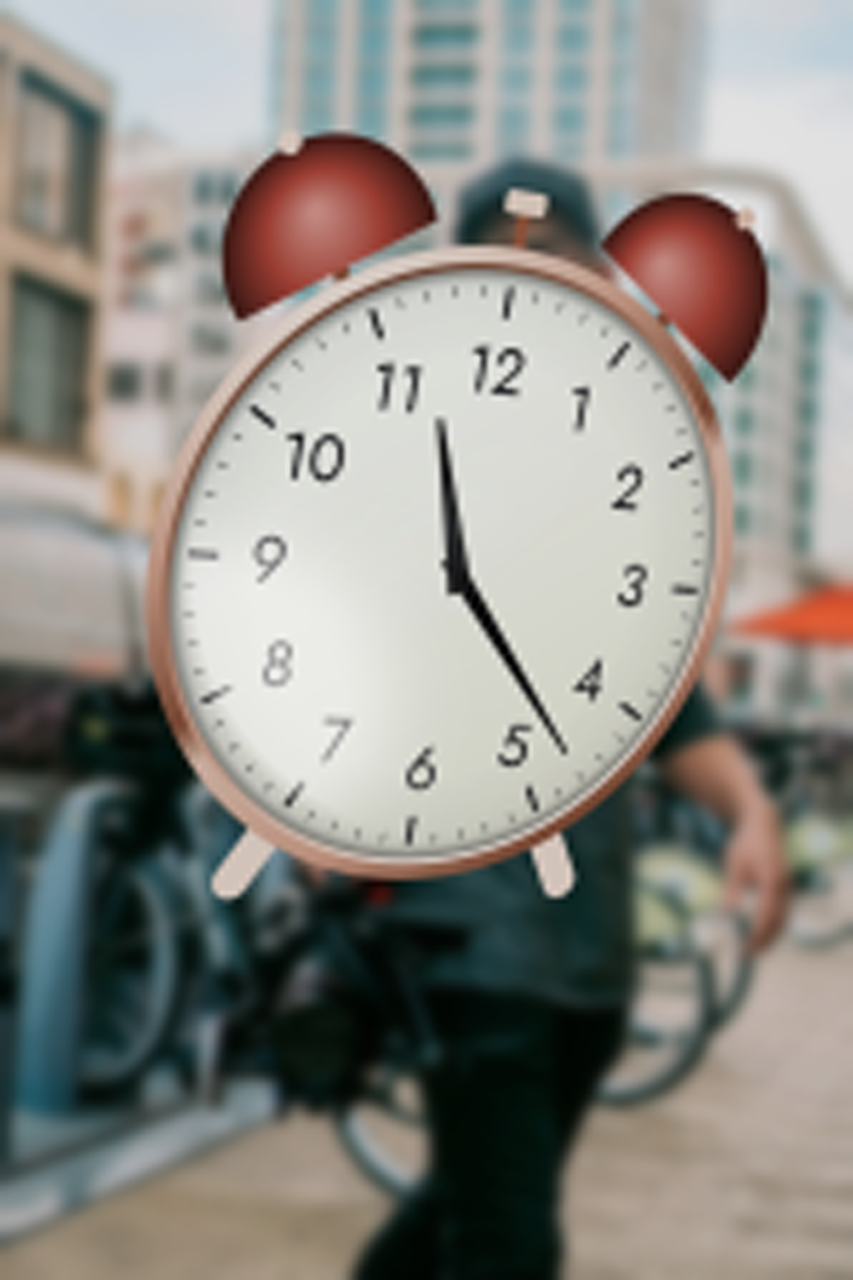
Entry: h=11 m=23
